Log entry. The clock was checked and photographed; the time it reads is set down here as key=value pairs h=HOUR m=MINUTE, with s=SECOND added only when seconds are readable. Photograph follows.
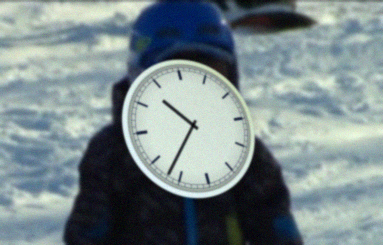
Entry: h=10 m=37
